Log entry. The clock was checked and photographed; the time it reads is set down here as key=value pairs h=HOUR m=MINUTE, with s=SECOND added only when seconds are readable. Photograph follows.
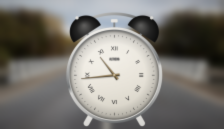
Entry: h=10 m=44
